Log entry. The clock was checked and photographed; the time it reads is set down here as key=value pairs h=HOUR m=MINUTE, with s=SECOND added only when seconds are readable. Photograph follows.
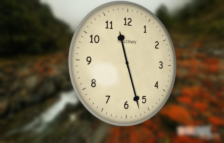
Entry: h=11 m=27
